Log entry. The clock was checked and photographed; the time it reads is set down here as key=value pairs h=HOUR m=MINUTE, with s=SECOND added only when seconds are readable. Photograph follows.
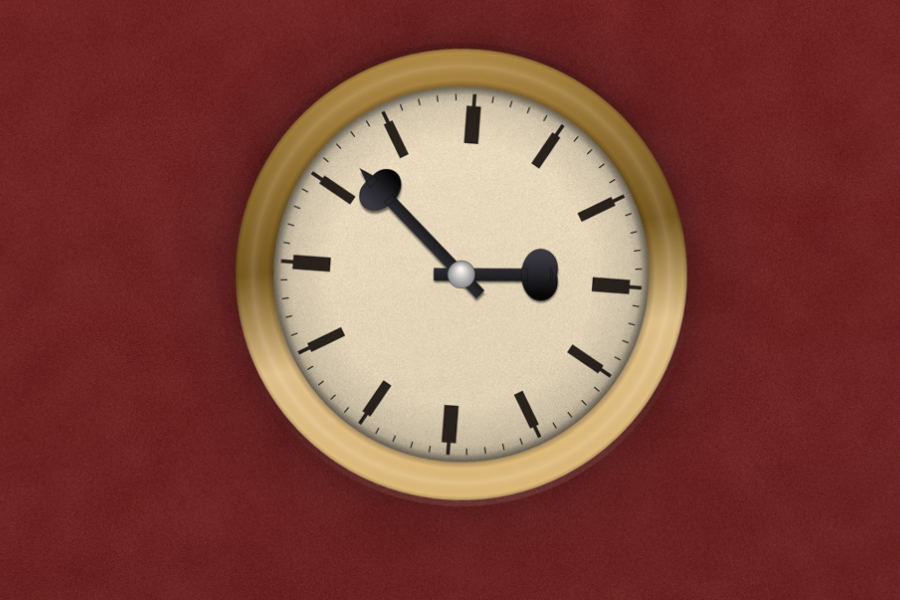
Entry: h=2 m=52
